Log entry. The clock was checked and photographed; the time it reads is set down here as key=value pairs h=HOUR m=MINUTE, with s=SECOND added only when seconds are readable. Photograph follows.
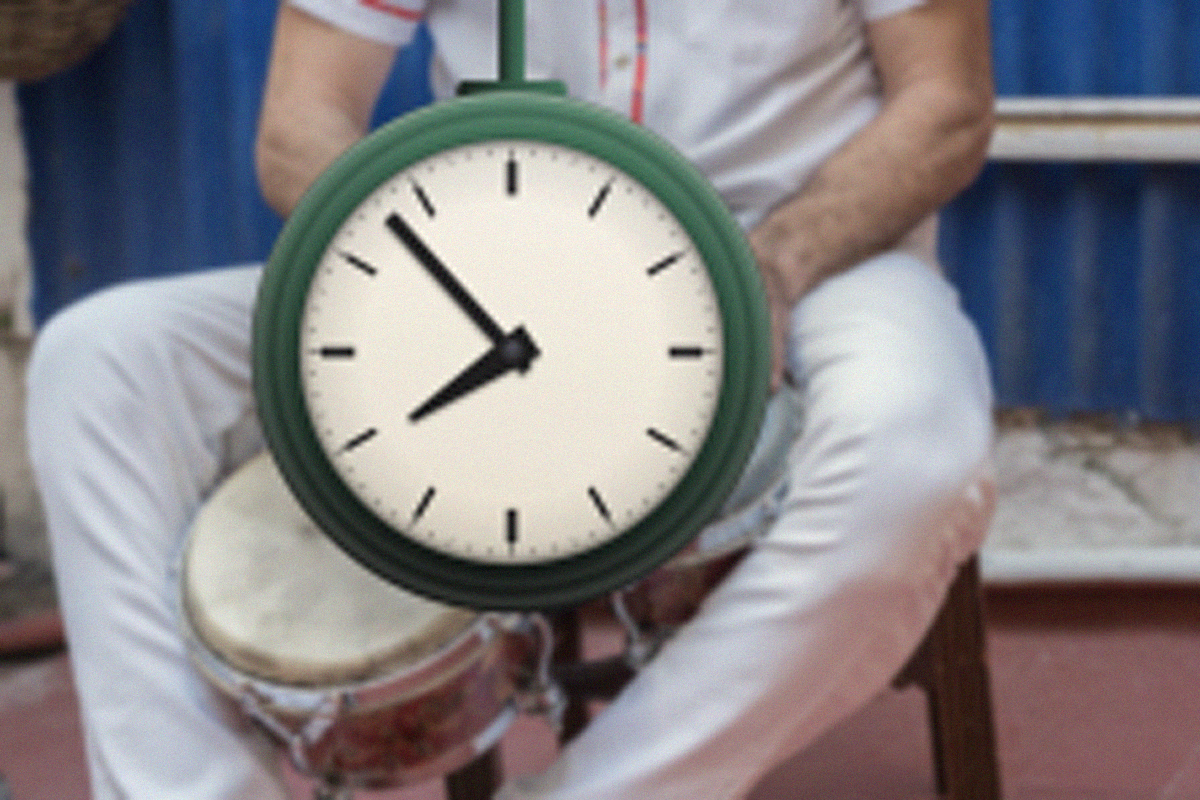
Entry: h=7 m=53
